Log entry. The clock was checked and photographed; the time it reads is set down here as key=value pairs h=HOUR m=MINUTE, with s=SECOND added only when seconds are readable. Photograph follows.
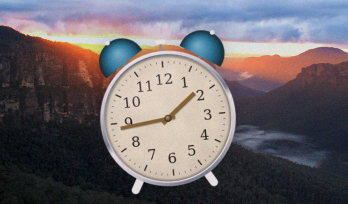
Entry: h=1 m=44
